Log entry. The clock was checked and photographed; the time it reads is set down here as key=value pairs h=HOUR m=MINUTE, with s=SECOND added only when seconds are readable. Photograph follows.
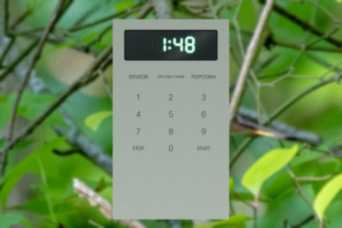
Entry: h=1 m=48
